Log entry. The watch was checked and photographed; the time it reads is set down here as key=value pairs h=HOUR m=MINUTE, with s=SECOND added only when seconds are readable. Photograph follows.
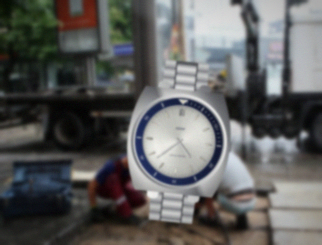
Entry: h=4 m=38
